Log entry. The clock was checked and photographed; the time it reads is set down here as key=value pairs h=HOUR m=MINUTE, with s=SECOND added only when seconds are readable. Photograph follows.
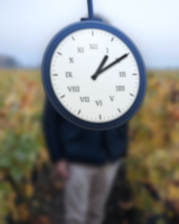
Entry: h=1 m=10
